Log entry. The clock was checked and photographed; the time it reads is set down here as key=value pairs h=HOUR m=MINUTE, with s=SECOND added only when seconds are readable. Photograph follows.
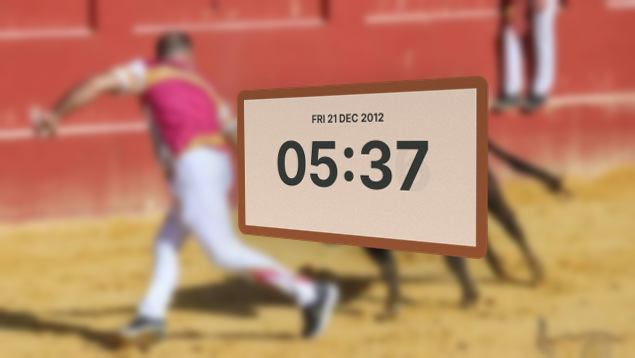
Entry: h=5 m=37
